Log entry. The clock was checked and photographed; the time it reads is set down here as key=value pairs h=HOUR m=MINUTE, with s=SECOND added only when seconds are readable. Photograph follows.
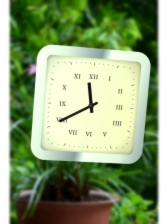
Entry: h=11 m=40
